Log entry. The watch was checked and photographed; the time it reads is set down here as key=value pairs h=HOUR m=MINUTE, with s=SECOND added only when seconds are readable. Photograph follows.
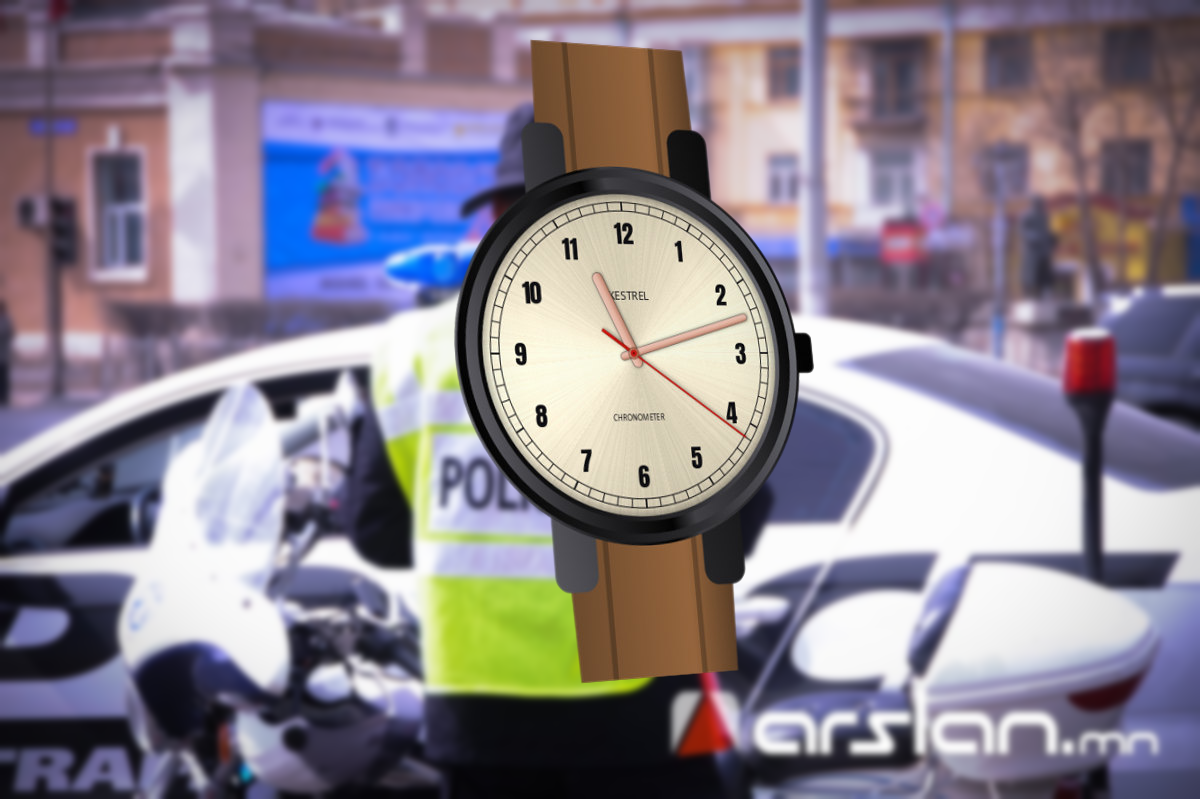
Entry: h=11 m=12 s=21
